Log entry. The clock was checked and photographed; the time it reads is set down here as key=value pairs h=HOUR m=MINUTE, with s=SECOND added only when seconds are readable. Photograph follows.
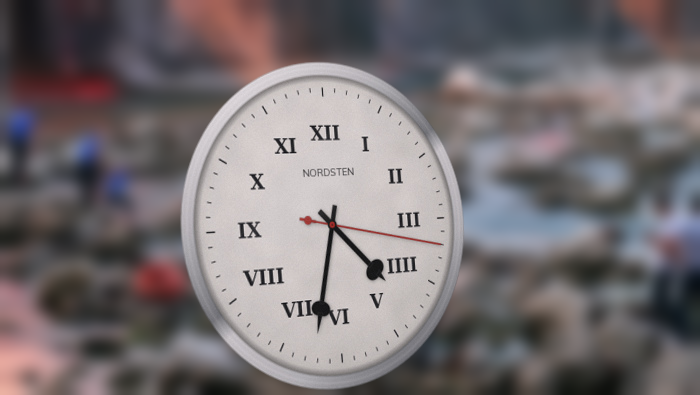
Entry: h=4 m=32 s=17
